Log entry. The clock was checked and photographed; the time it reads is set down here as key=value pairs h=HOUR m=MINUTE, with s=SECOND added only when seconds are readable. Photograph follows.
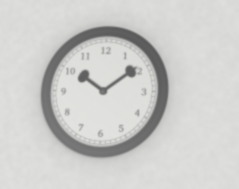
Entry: h=10 m=9
